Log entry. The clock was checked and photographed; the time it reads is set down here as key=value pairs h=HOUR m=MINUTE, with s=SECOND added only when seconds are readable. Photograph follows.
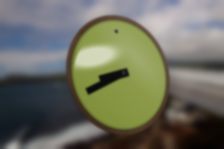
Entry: h=8 m=42
